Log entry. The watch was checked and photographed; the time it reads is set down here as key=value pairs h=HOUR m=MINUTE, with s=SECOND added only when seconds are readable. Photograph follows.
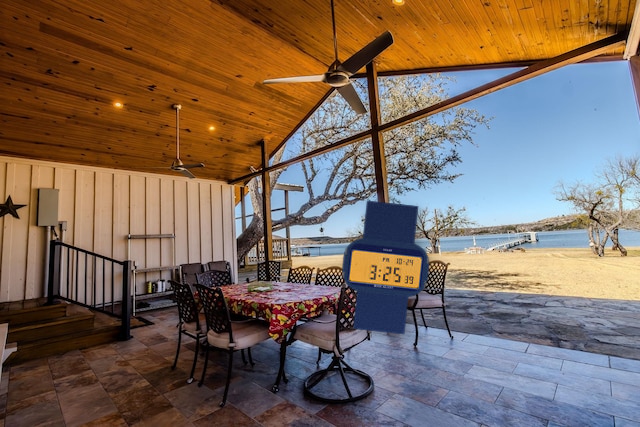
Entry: h=3 m=25
